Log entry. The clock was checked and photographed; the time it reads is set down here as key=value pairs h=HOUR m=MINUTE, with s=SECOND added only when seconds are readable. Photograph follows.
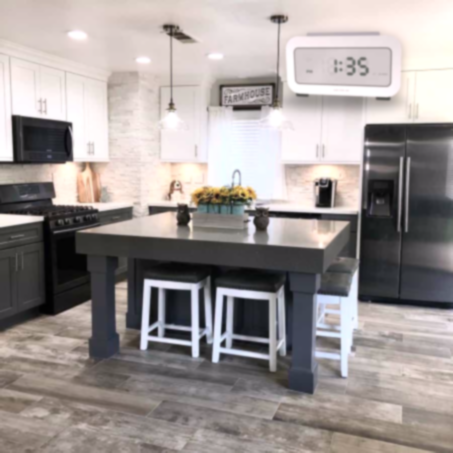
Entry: h=1 m=35
